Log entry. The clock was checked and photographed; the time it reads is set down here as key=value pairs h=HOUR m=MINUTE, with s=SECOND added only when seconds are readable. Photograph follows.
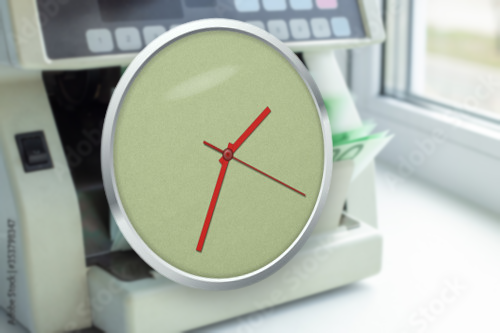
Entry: h=1 m=33 s=19
